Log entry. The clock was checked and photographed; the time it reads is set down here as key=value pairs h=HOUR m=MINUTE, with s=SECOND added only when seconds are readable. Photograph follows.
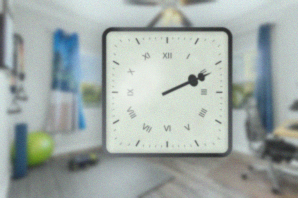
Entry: h=2 m=11
